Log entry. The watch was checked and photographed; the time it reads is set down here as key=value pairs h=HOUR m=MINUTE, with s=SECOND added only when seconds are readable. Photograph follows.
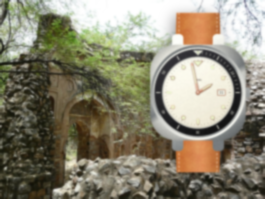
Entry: h=1 m=58
